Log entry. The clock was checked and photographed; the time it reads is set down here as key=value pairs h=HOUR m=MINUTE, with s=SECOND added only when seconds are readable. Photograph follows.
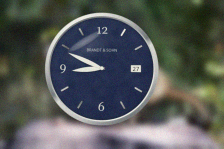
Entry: h=8 m=49
